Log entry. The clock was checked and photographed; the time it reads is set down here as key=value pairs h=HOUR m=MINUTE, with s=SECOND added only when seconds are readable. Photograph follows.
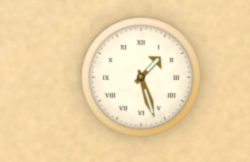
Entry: h=1 m=27
